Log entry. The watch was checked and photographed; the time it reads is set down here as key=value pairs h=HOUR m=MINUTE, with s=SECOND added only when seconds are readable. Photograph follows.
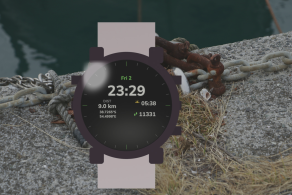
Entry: h=23 m=29
